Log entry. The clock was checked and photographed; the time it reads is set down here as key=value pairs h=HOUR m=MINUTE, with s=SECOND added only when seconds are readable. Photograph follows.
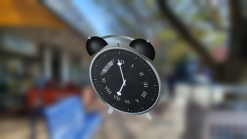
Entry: h=6 m=59
